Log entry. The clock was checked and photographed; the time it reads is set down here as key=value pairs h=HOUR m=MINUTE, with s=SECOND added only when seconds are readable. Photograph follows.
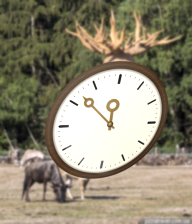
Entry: h=11 m=52
